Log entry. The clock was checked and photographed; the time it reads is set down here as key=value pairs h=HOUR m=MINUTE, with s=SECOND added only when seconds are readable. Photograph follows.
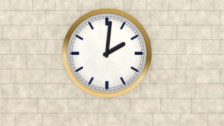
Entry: h=2 m=1
